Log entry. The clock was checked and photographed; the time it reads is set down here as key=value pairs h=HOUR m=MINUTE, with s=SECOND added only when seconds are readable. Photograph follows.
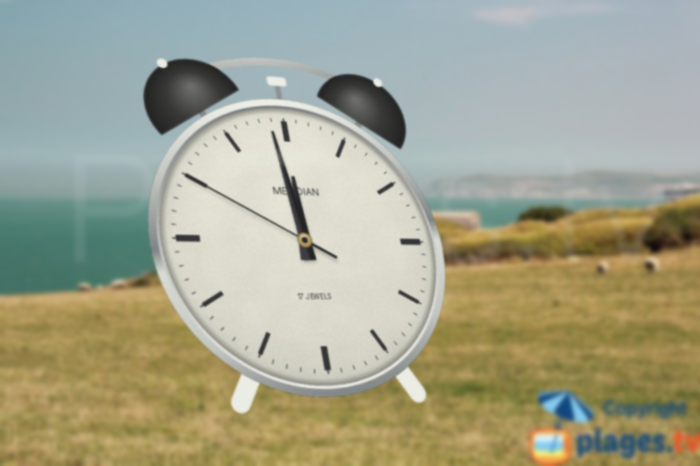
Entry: h=11 m=58 s=50
